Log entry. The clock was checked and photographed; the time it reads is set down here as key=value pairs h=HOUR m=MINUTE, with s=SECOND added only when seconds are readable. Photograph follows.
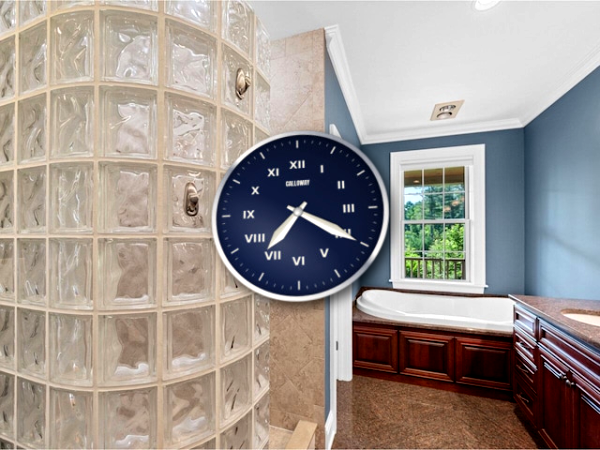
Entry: h=7 m=20
